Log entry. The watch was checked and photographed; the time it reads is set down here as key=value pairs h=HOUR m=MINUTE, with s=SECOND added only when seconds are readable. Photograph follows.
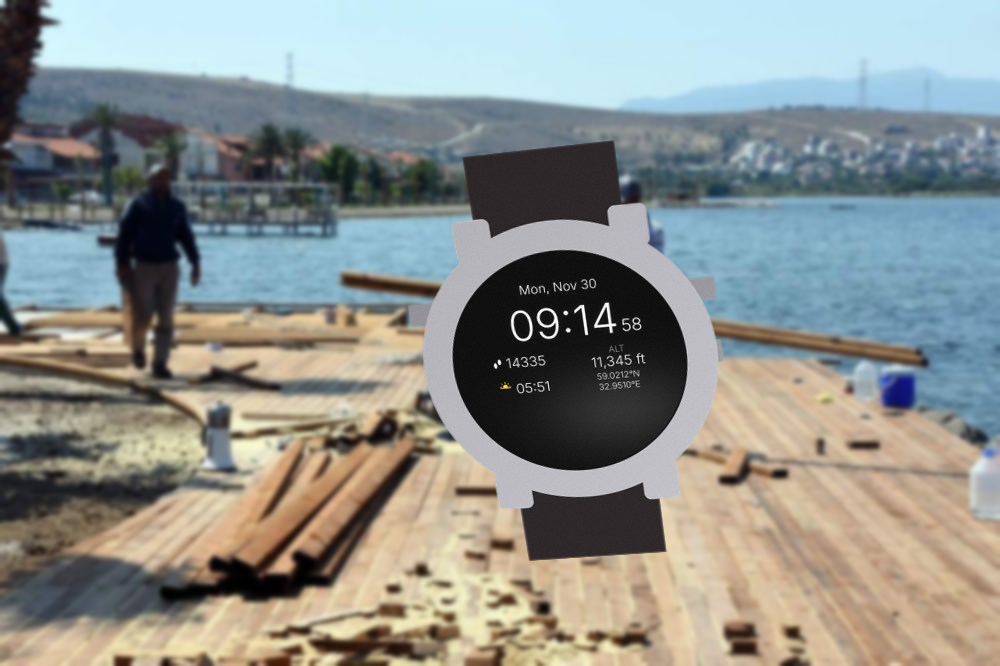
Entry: h=9 m=14 s=58
